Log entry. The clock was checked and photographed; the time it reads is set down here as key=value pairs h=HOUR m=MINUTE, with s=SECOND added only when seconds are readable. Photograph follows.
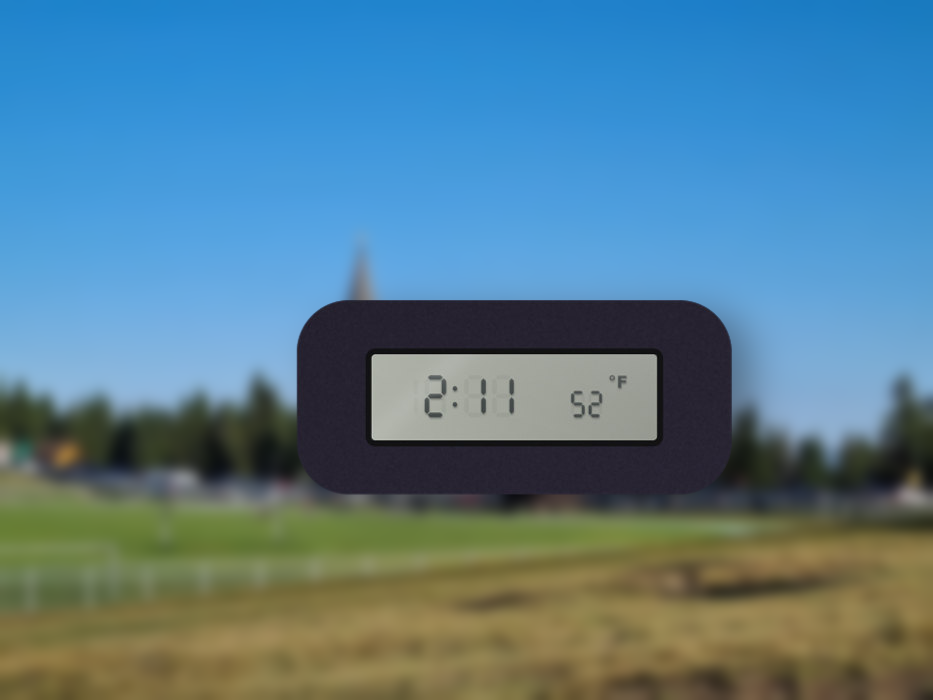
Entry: h=2 m=11
